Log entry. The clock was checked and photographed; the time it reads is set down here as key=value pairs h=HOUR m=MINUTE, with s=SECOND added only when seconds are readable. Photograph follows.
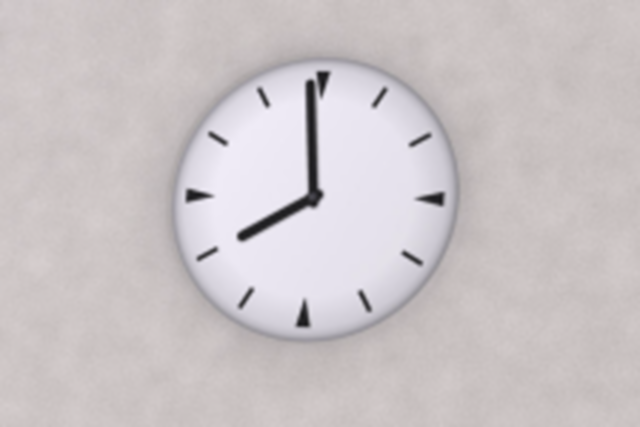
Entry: h=7 m=59
